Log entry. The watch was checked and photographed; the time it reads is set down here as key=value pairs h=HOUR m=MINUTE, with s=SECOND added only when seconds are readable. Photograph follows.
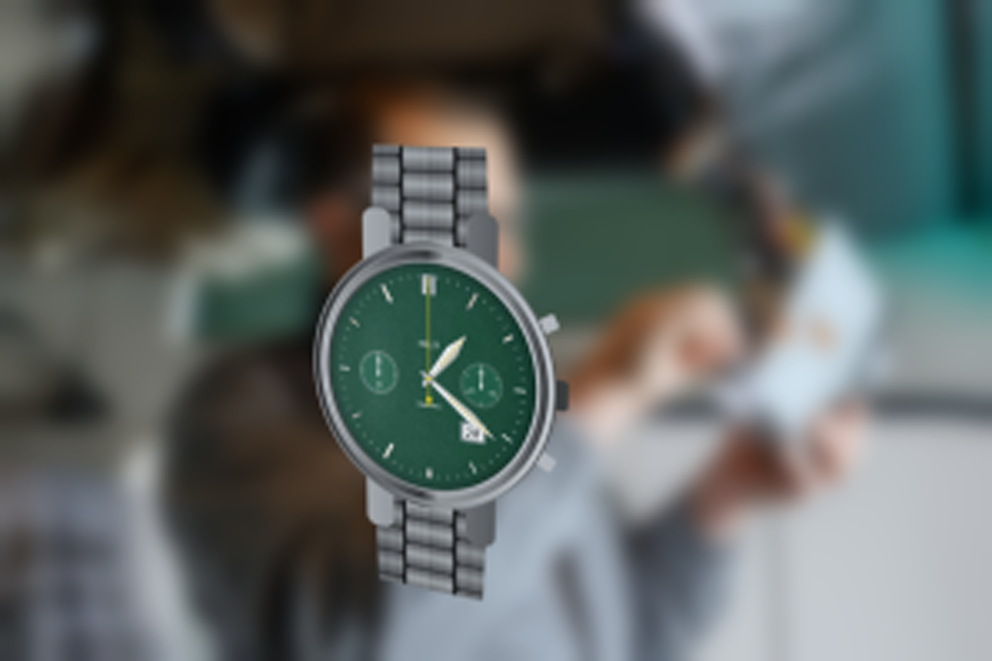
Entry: h=1 m=21
